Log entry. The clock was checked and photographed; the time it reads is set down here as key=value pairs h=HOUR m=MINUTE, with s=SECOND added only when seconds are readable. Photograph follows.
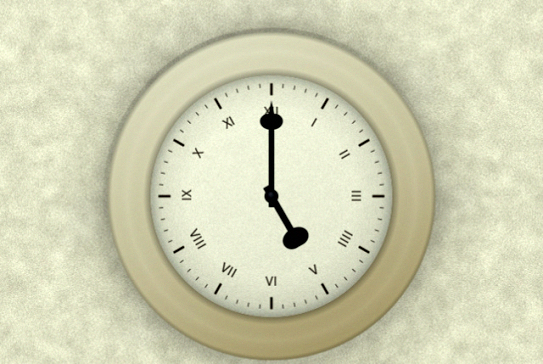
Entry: h=5 m=0
